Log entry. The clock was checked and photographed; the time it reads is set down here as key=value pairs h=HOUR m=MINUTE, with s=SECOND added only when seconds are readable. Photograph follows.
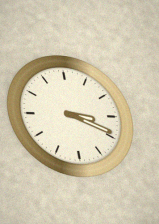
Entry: h=3 m=19
